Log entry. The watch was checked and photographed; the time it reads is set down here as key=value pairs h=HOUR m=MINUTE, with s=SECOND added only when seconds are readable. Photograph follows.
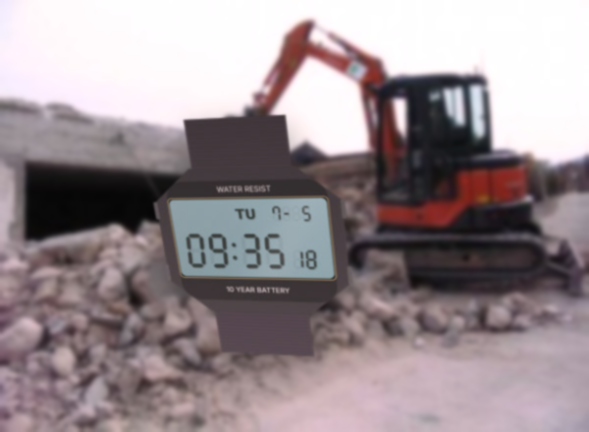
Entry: h=9 m=35 s=18
